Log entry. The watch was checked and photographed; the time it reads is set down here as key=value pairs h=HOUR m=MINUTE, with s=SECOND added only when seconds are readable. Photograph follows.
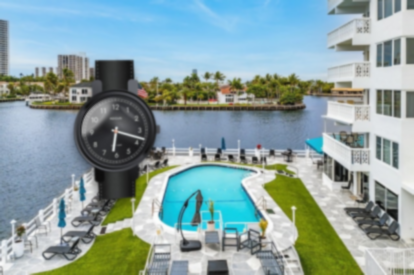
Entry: h=6 m=18
